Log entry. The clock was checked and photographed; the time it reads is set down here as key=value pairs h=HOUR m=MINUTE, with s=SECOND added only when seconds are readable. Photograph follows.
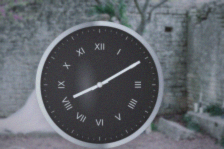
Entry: h=8 m=10
